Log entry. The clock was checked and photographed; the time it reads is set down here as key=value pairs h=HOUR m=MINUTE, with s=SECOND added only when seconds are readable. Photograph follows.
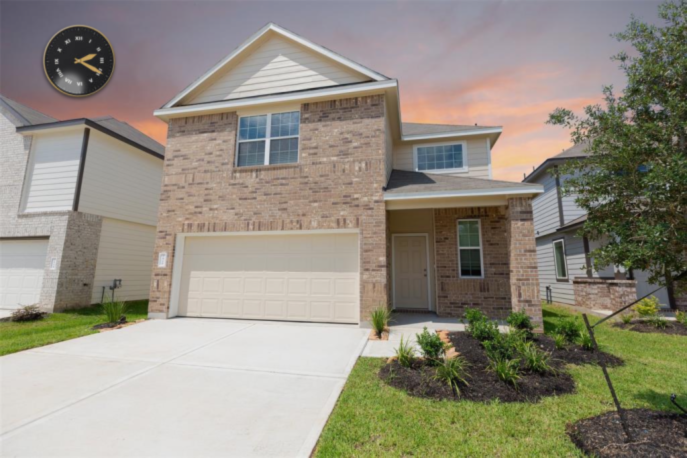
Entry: h=2 m=20
